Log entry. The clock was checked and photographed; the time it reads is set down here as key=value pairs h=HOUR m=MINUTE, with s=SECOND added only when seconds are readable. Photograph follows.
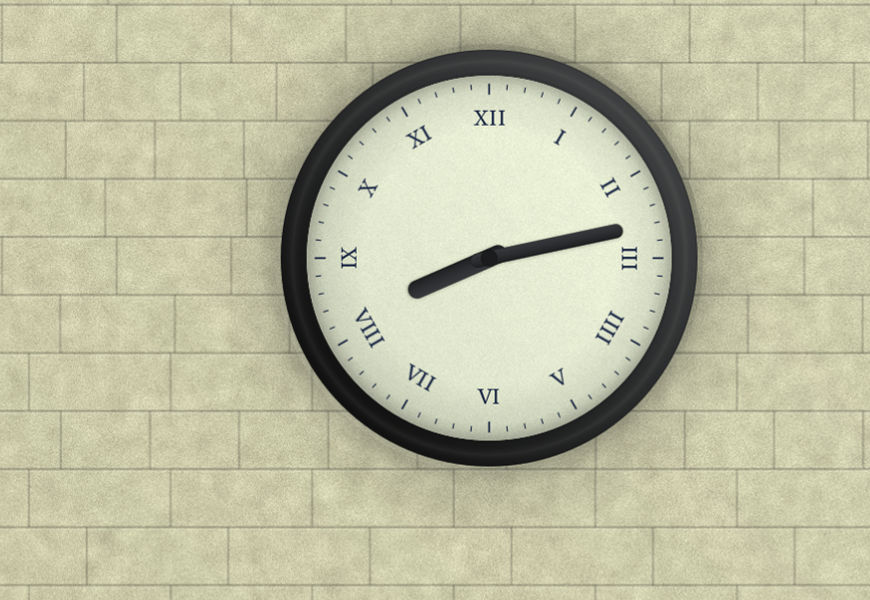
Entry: h=8 m=13
